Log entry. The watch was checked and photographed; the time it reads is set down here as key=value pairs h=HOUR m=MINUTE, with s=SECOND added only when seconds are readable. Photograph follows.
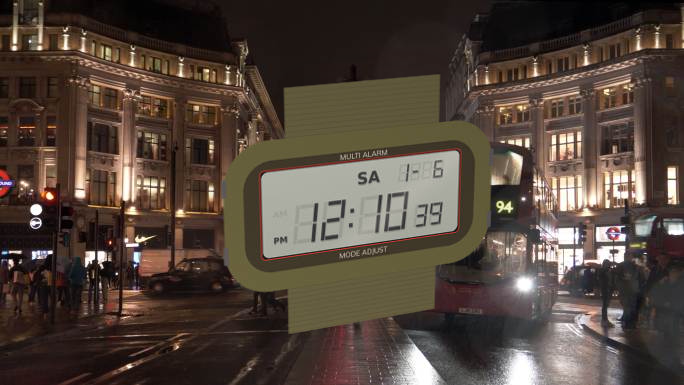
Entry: h=12 m=10 s=39
